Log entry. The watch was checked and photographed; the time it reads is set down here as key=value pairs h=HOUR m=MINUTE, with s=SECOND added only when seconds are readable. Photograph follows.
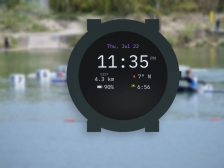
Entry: h=11 m=35
